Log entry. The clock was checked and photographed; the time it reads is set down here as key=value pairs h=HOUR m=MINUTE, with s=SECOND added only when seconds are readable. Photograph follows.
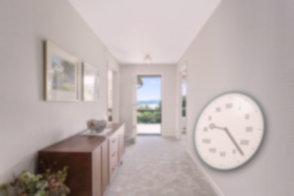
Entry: h=9 m=23
